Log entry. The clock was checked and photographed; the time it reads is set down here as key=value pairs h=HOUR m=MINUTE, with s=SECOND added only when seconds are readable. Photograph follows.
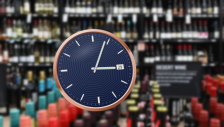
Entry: h=3 m=4
